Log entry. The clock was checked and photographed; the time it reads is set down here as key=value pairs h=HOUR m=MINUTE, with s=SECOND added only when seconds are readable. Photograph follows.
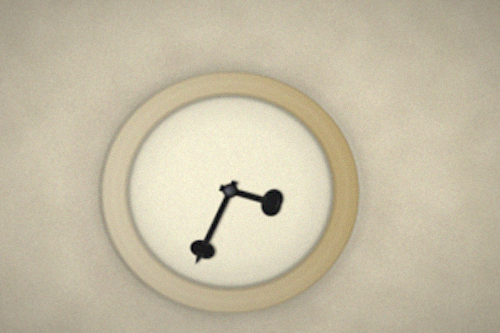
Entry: h=3 m=34
